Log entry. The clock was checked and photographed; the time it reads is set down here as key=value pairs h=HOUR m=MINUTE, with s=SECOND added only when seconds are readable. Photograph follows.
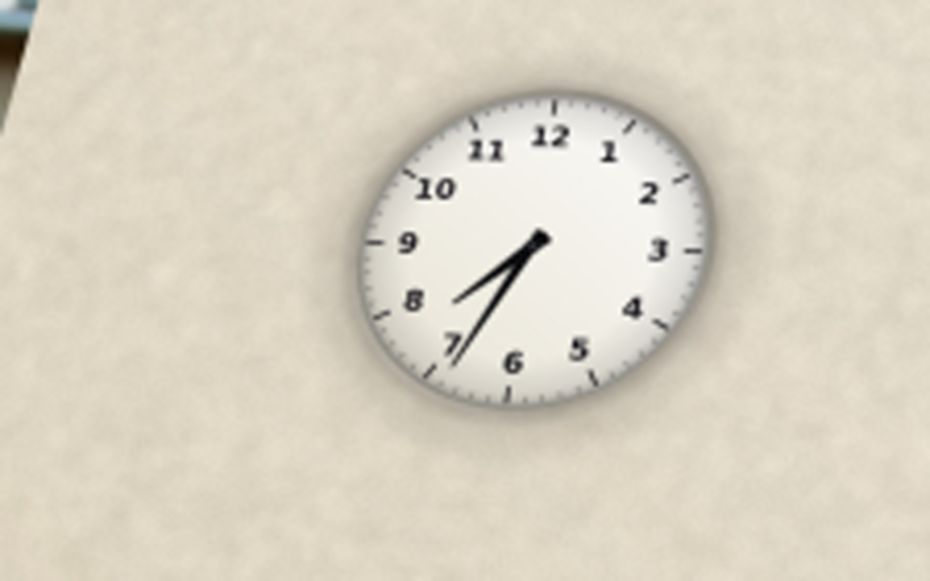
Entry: h=7 m=34
